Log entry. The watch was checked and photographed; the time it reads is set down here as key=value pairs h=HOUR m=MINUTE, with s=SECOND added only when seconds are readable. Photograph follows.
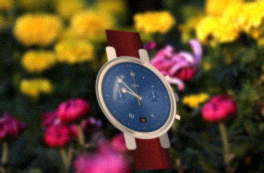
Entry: h=9 m=53
